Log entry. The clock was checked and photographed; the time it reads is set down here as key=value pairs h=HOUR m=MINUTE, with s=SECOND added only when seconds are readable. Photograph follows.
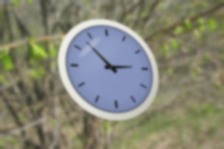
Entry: h=2 m=53
